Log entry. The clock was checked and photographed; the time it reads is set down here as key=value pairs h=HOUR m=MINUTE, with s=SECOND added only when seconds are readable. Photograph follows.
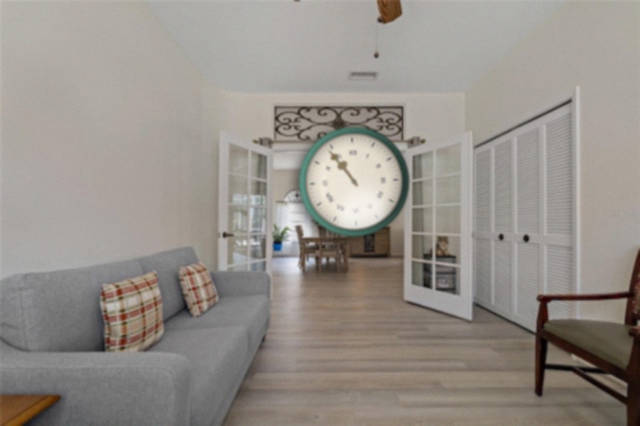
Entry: h=10 m=54
